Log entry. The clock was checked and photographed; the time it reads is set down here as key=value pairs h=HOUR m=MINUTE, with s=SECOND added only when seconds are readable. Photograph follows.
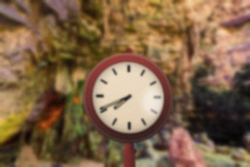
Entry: h=7 m=41
